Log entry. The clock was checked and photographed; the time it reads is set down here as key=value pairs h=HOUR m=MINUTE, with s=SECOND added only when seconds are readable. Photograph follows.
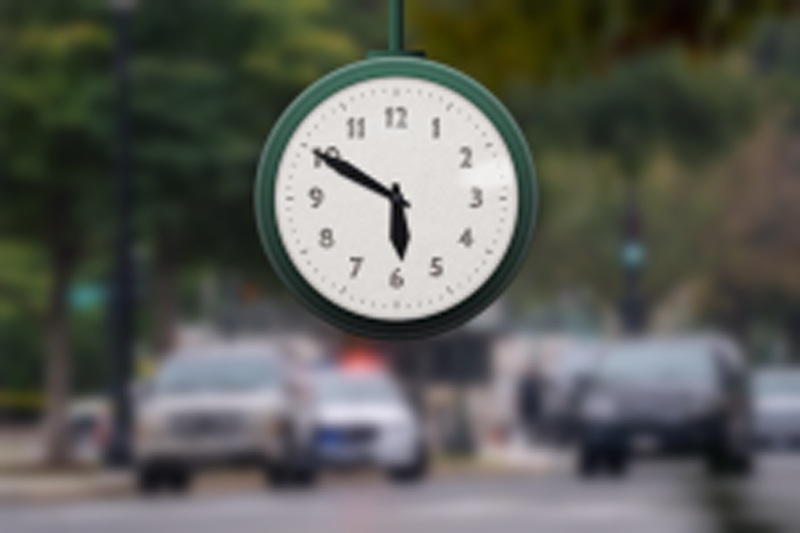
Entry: h=5 m=50
